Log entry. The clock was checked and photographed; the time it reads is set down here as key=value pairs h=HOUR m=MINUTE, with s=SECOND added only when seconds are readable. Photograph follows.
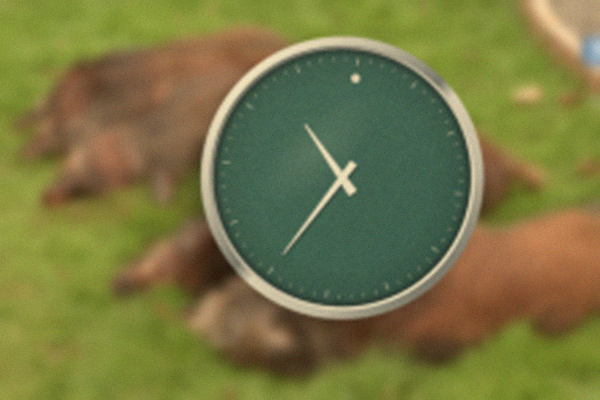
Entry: h=10 m=35
